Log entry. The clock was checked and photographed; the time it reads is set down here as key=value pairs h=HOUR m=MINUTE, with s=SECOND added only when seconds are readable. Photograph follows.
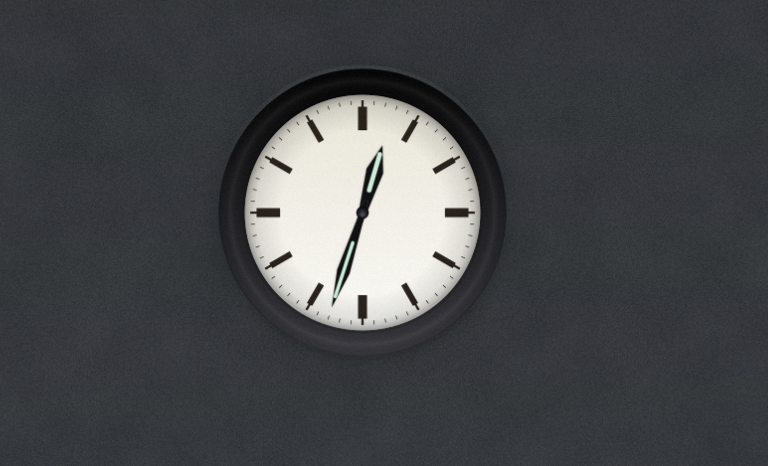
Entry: h=12 m=33
